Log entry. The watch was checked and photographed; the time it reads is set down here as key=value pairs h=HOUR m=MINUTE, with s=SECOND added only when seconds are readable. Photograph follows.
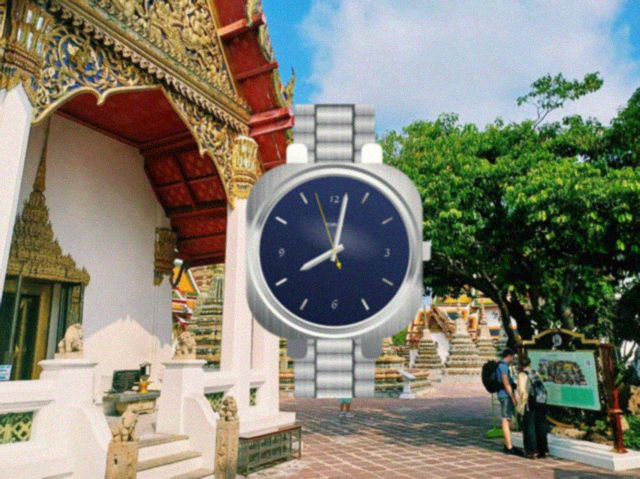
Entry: h=8 m=1 s=57
